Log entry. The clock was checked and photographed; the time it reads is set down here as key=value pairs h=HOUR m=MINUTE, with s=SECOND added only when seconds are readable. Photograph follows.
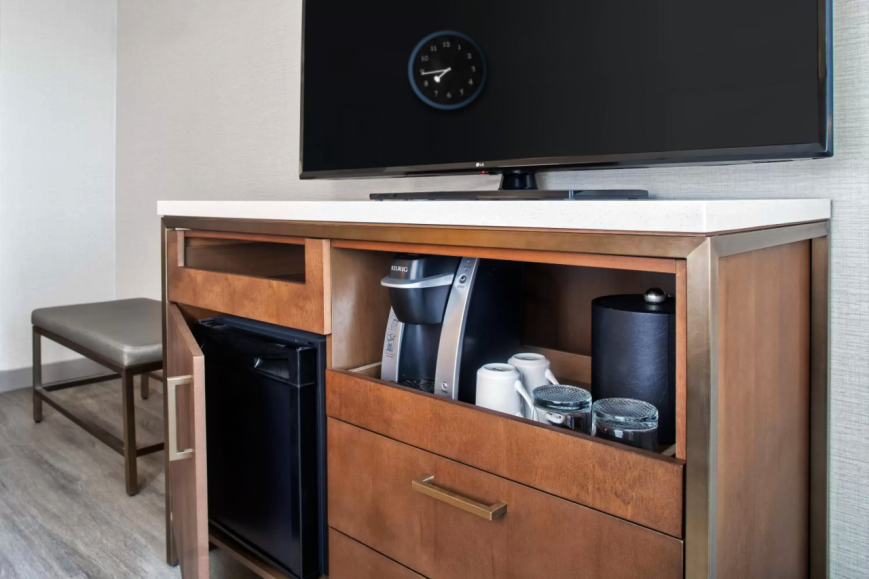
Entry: h=7 m=44
